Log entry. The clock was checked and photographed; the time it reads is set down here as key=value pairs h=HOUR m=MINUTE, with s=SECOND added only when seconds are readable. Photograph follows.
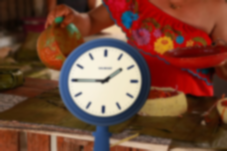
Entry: h=1 m=45
